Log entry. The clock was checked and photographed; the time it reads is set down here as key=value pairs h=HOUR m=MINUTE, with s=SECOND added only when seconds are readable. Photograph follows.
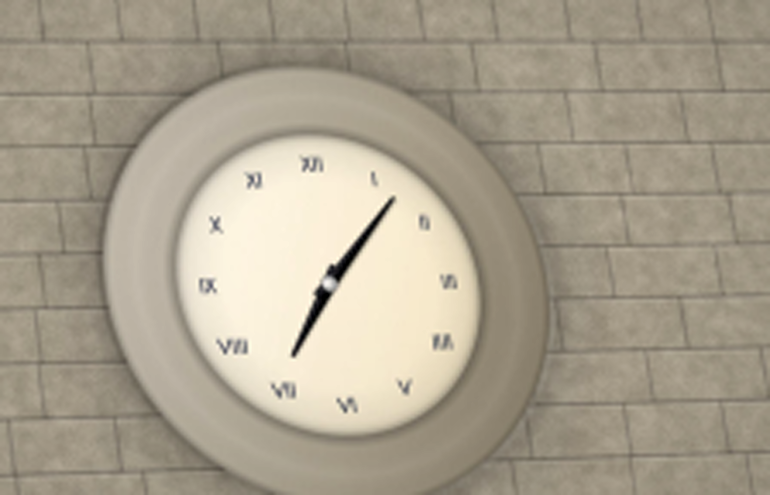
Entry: h=7 m=7
